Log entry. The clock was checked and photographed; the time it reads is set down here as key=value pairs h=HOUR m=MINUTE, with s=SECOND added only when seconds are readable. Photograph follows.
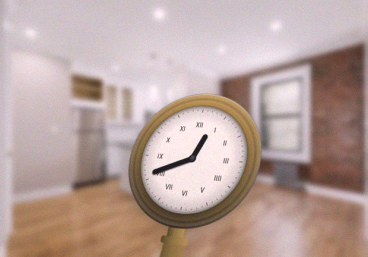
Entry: h=12 m=41
